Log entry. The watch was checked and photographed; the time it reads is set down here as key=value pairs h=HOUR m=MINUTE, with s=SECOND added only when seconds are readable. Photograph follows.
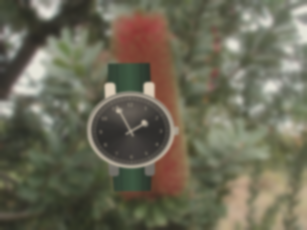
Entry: h=1 m=56
